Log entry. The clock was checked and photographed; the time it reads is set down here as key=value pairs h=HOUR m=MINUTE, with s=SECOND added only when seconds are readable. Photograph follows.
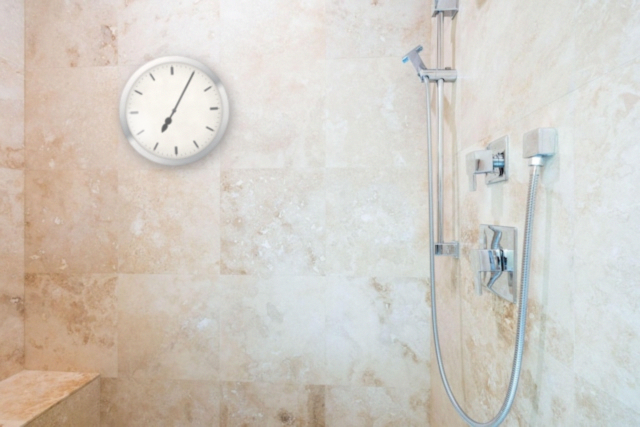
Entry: h=7 m=5
